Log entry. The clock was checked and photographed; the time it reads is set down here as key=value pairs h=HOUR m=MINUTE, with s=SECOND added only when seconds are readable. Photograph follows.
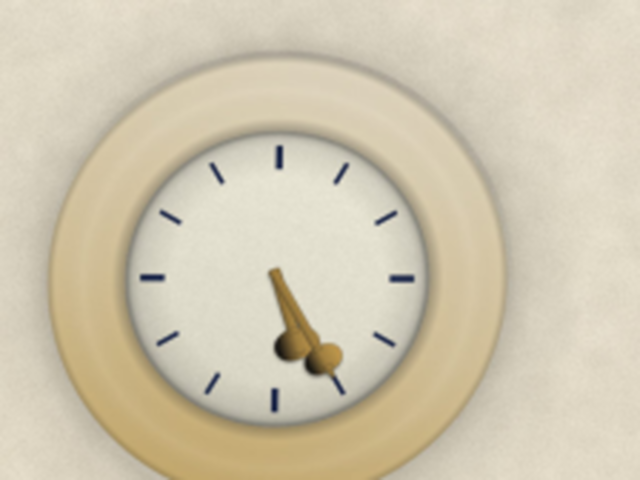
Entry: h=5 m=25
